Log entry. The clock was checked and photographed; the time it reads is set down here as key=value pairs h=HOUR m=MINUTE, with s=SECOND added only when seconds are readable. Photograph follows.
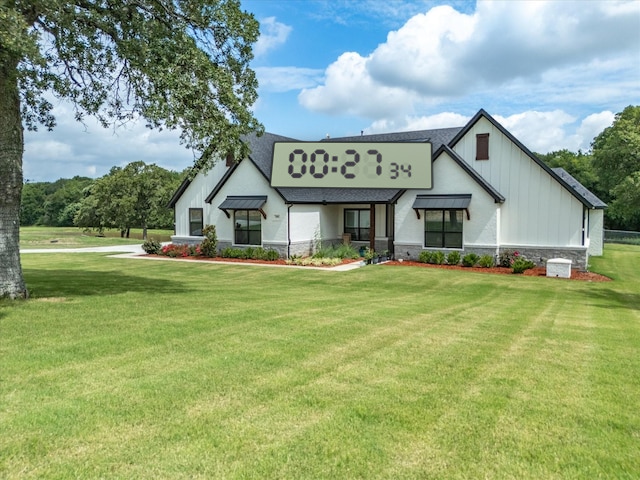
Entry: h=0 m=27 s=34
